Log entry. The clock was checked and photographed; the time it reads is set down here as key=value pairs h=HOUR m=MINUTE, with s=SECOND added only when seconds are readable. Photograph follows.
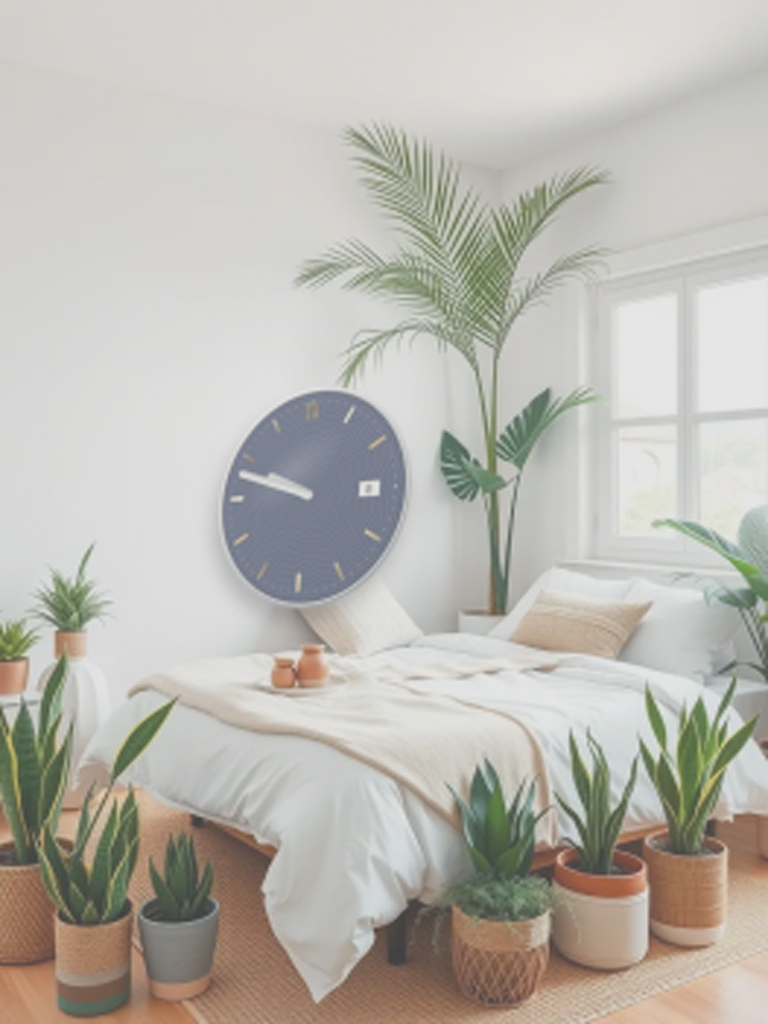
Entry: h=9 m=48
